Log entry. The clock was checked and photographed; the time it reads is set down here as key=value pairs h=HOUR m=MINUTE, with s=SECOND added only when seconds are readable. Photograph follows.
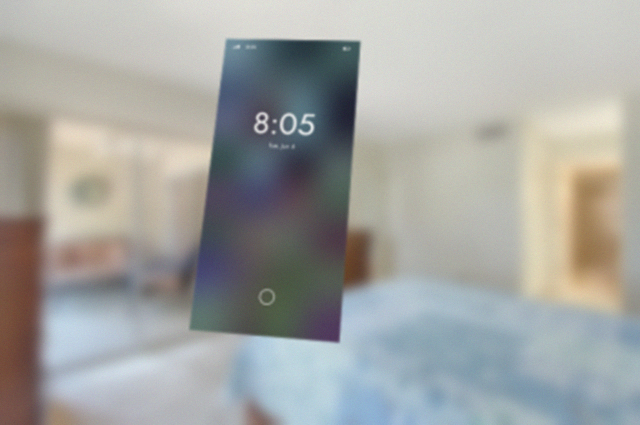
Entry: h=8 m=5
